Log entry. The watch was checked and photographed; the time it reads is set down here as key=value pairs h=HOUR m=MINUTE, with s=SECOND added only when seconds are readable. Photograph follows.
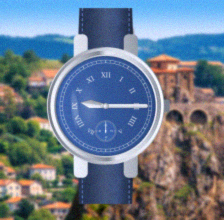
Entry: h=9 m=15
